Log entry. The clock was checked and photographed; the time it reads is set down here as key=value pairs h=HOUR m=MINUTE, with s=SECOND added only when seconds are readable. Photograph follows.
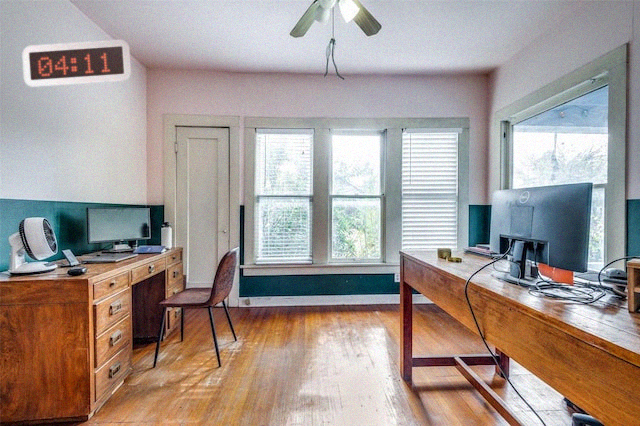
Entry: h=4 m=11
